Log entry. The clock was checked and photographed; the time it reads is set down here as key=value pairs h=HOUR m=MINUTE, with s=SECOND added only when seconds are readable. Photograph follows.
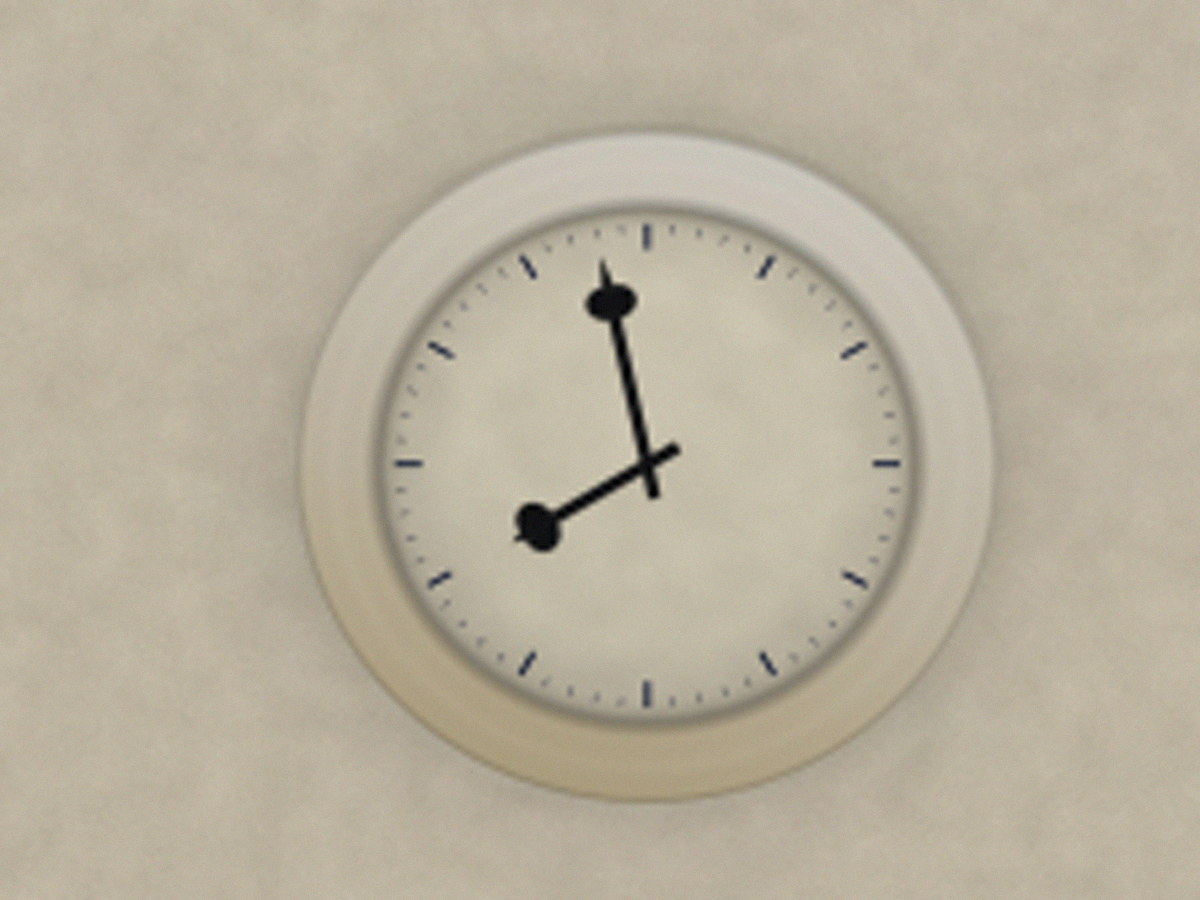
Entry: h=7 m=58
